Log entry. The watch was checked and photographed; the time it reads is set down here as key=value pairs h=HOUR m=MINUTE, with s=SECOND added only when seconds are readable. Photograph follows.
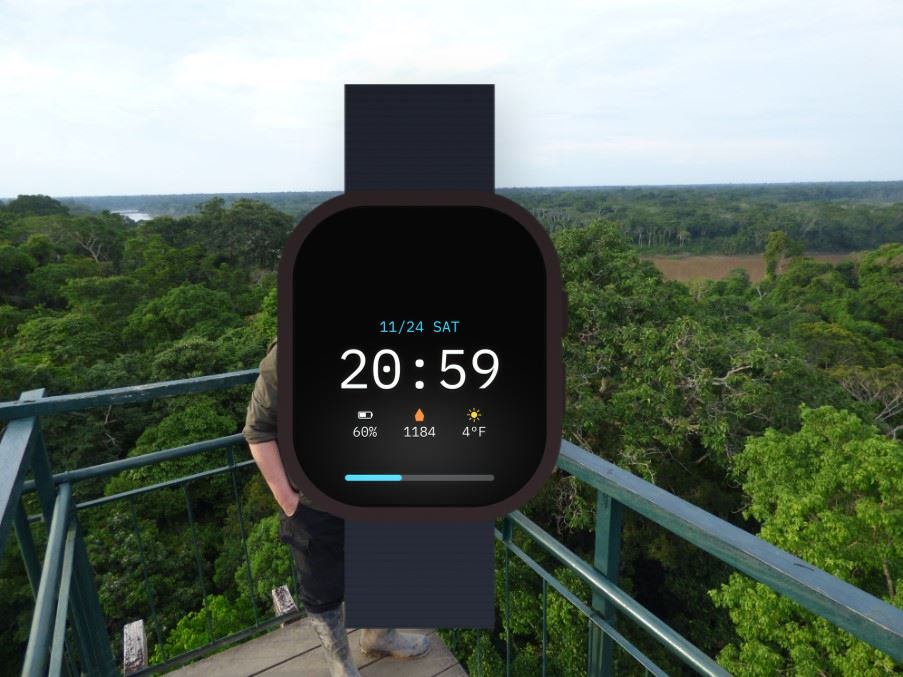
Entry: h=20 m=59
